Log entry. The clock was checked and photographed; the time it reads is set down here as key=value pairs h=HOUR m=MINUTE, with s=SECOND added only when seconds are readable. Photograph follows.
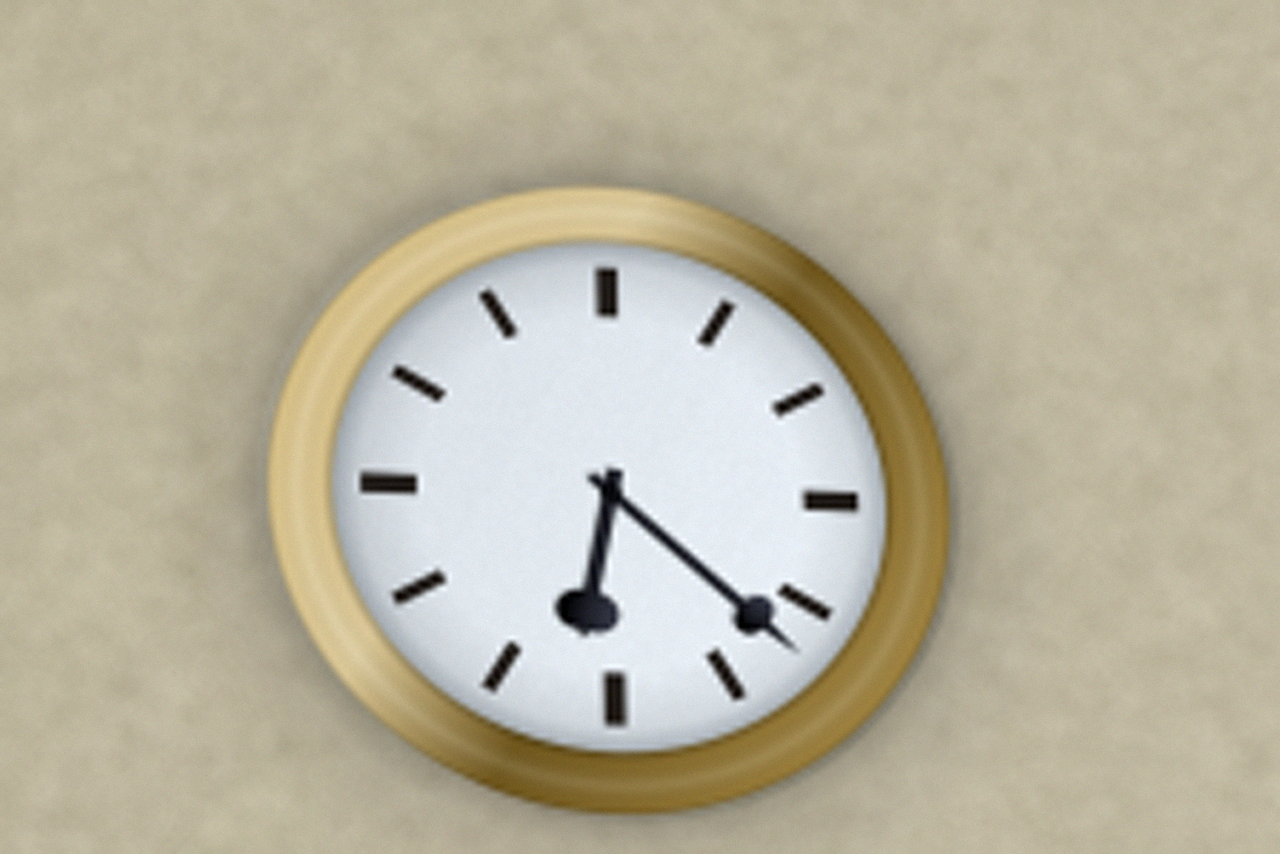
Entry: h=6 m=22
